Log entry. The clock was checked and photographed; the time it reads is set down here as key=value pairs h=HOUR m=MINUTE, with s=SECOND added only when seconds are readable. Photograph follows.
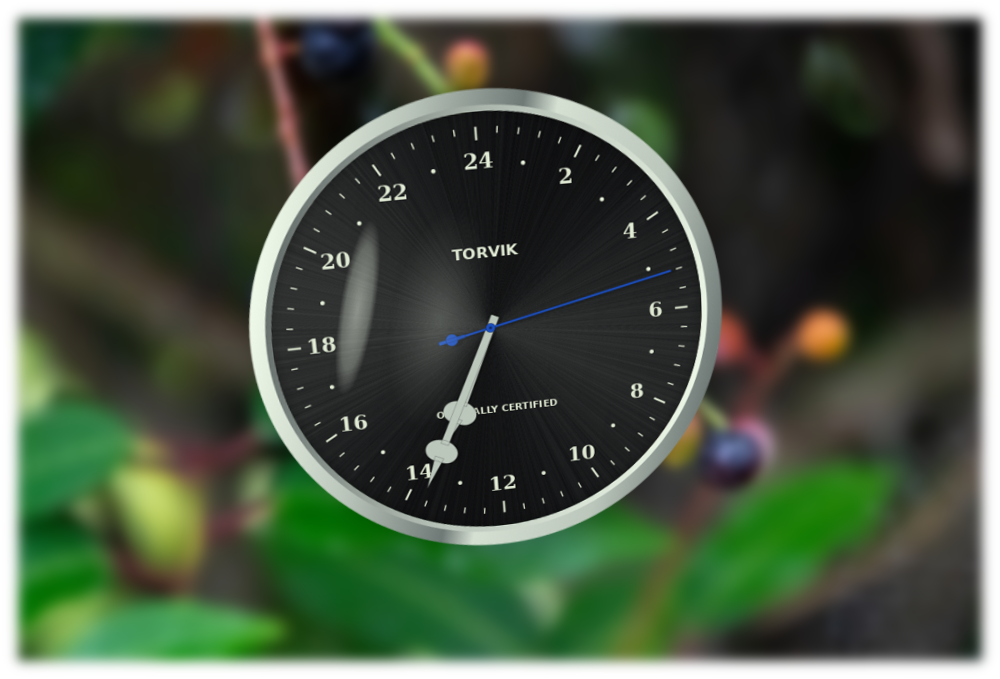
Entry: h=13 m=34 s=13
